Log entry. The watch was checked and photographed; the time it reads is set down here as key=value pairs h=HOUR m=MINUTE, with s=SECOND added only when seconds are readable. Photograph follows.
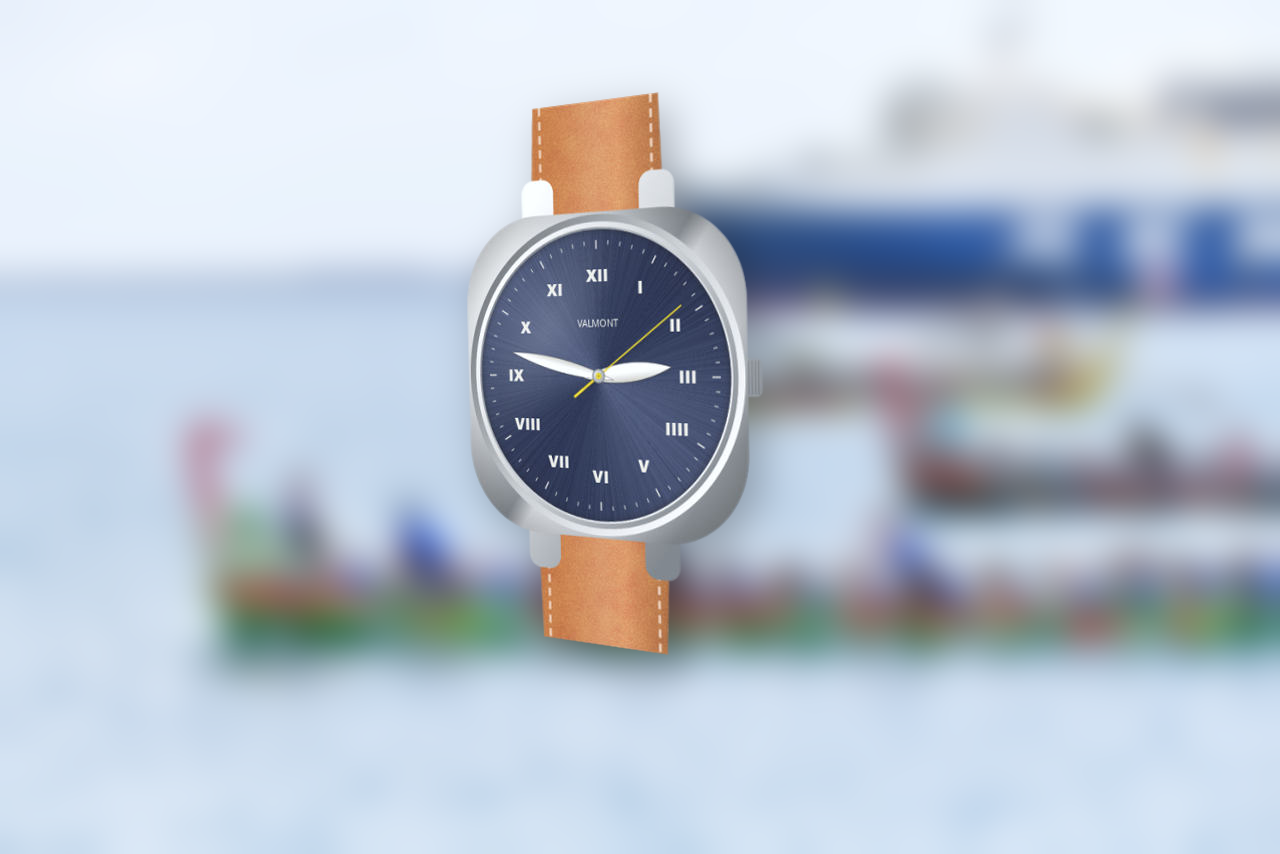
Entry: h=2 m=47 s=9
